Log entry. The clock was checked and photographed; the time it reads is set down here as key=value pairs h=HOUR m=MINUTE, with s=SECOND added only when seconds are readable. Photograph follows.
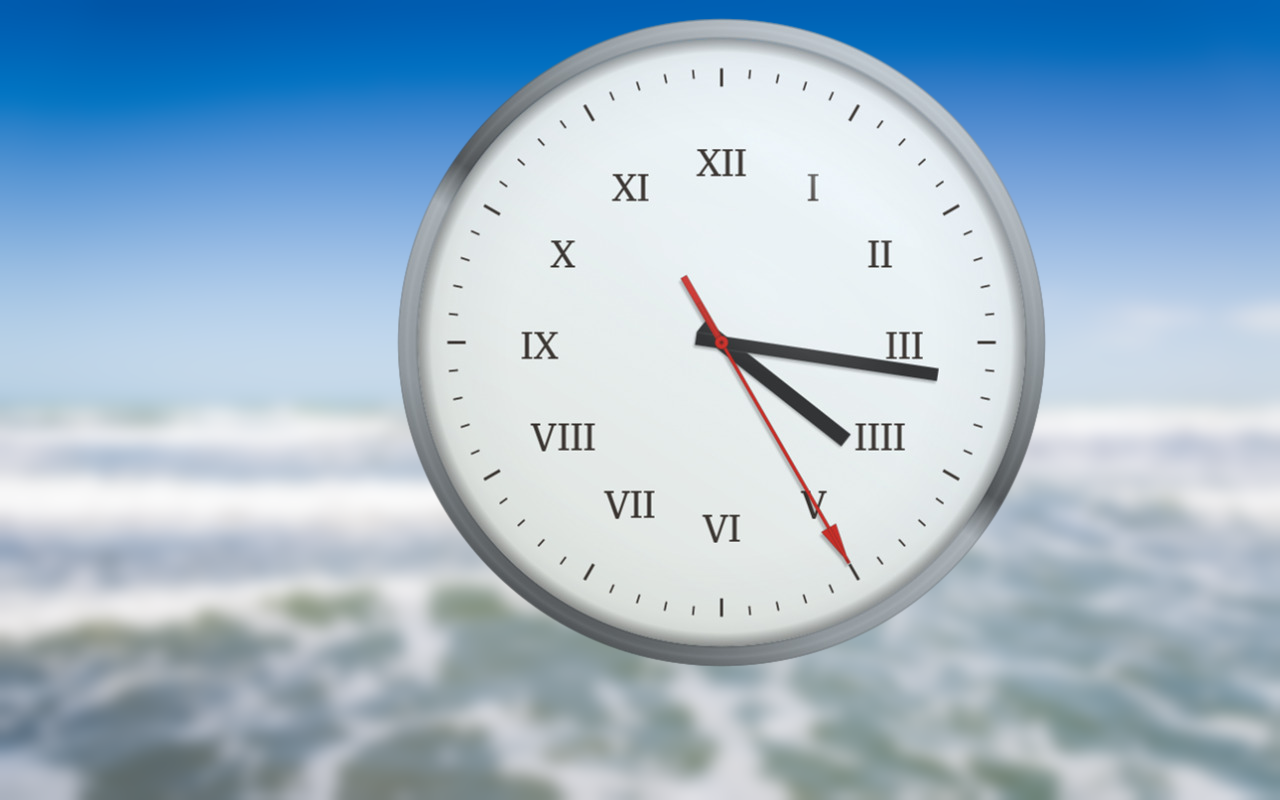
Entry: h=4 m=16 s=25
